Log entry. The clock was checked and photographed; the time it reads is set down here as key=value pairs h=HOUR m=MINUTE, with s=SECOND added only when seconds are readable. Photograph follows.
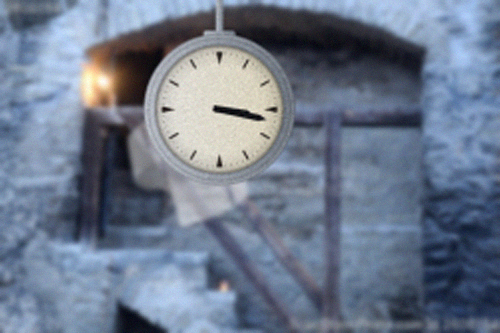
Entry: h=3 m=17
